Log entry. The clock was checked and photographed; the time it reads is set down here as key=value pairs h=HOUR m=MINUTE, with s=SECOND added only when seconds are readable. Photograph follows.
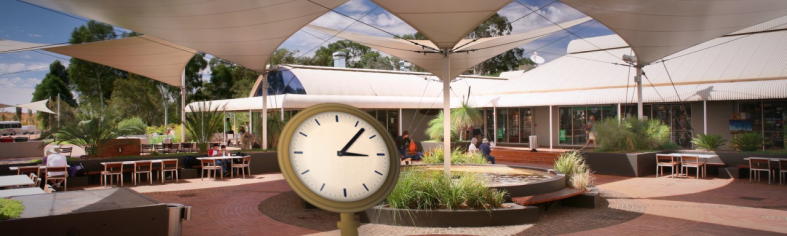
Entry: h=3 m=7
